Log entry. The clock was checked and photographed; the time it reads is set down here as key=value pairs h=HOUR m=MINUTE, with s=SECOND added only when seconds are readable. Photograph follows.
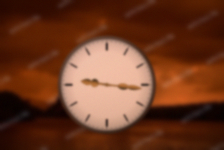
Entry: h=9 m=16
